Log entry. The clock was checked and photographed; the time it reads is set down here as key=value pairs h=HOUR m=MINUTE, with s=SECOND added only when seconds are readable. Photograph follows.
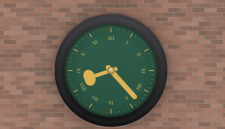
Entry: h=8 m=23
